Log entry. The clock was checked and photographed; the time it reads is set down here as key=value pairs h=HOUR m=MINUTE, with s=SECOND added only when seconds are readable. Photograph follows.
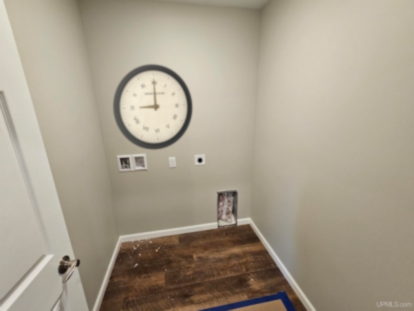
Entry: h=9 m=0
